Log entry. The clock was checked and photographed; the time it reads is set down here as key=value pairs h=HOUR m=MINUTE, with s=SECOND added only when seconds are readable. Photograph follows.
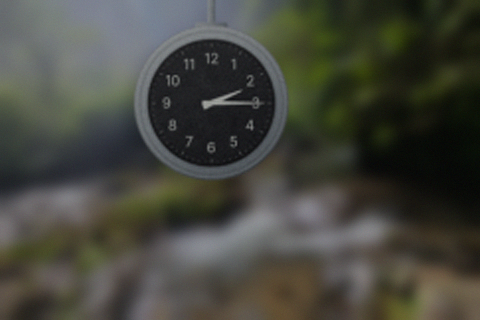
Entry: h=2 m=15
